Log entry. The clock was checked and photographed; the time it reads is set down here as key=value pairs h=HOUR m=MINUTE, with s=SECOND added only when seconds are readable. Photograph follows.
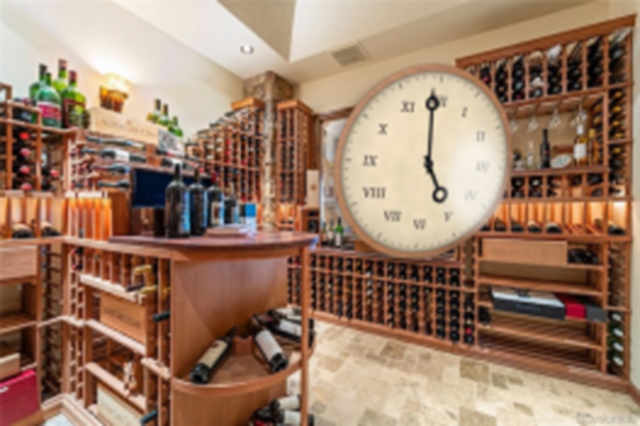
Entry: h=4 m=59
